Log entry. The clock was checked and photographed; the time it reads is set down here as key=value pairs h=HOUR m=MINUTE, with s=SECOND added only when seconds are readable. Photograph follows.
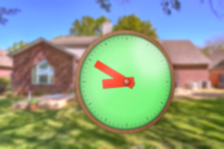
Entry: h=8 m=50
